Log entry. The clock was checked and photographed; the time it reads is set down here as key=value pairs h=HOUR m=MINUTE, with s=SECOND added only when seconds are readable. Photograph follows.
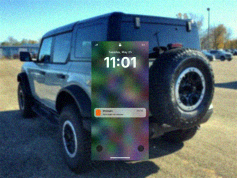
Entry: h=11 m=1
